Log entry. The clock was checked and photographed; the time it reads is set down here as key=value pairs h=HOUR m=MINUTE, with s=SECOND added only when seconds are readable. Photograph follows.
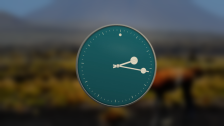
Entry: h=2 m=16
